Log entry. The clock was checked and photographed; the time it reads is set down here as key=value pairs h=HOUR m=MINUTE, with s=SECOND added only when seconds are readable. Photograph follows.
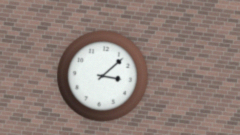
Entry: h=3 m=7
